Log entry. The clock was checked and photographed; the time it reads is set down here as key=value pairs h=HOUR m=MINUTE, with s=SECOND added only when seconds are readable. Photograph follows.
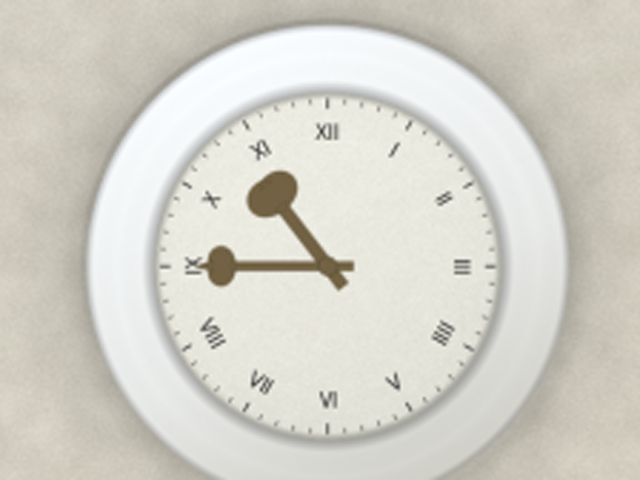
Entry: h=10 m=45
